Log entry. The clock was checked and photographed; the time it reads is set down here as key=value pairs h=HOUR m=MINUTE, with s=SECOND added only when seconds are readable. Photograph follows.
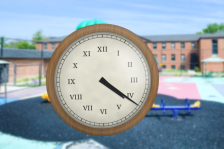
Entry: h=4 m=21
